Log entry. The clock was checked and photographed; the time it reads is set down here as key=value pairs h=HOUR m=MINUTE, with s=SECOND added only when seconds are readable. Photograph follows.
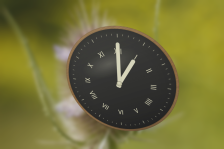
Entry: h=1 m=0
